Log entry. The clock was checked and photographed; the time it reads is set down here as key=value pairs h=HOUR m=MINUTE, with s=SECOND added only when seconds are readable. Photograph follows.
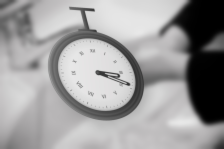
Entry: h=3 m=19
